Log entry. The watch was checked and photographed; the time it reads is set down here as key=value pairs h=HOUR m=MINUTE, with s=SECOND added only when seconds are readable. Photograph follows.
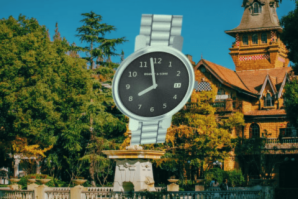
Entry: h=7 m=58
